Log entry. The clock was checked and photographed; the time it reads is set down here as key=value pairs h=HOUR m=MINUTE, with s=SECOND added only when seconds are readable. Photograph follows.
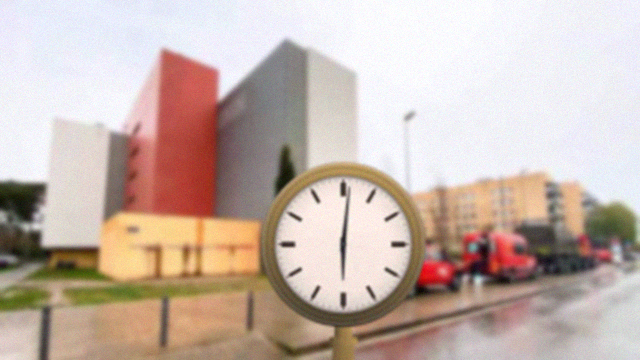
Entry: h=6 m=1
